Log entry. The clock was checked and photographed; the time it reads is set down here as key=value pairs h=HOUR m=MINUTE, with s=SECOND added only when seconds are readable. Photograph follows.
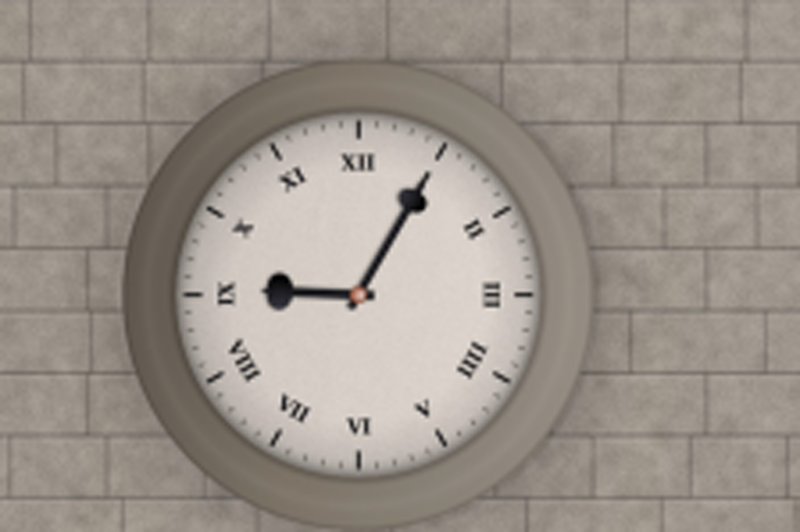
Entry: h=9 m=5
